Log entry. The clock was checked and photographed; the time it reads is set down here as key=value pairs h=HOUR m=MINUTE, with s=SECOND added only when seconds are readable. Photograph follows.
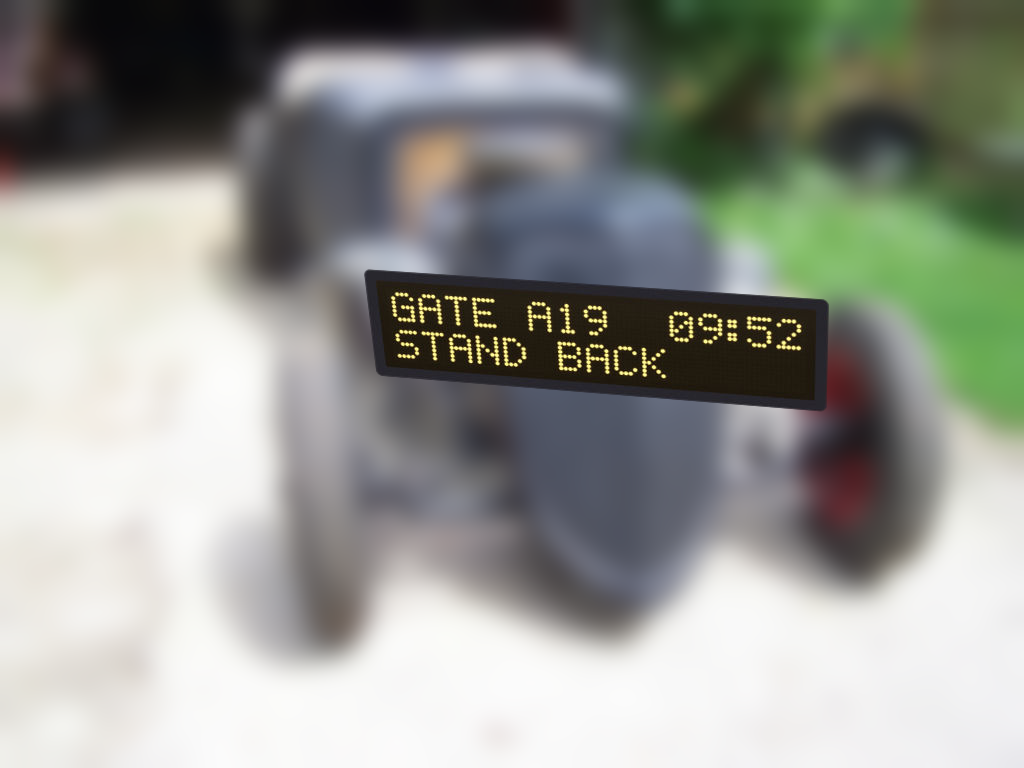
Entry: h=9 m=52
